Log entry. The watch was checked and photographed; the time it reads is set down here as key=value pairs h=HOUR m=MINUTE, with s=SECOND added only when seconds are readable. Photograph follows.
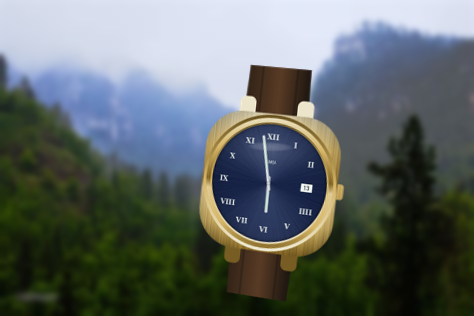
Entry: h=5 m=58
